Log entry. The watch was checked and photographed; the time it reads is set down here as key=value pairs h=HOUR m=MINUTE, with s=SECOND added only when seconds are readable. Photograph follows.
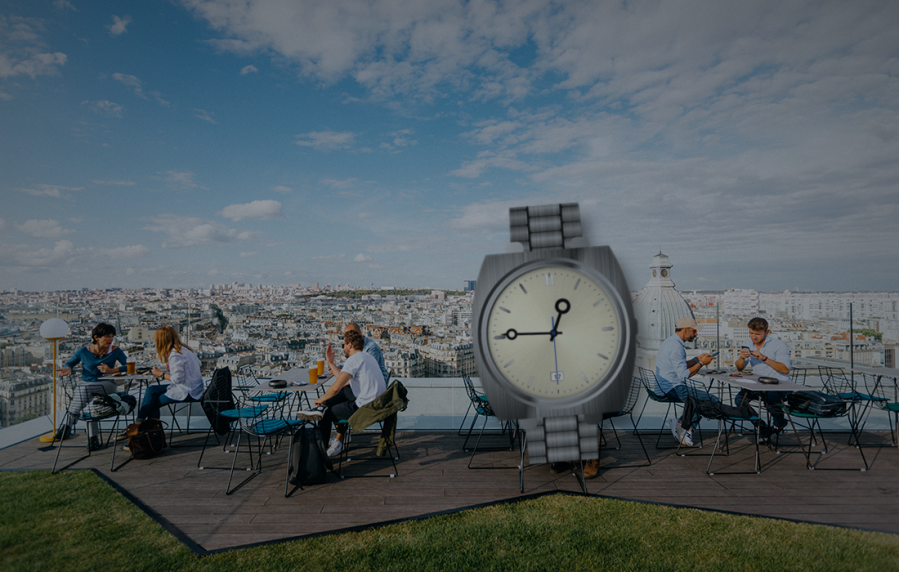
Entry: h=12 m=45 s=30
